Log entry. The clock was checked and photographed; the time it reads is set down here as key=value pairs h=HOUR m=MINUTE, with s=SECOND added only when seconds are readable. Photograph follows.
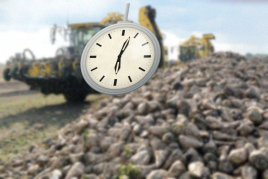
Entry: h=6 m=3
